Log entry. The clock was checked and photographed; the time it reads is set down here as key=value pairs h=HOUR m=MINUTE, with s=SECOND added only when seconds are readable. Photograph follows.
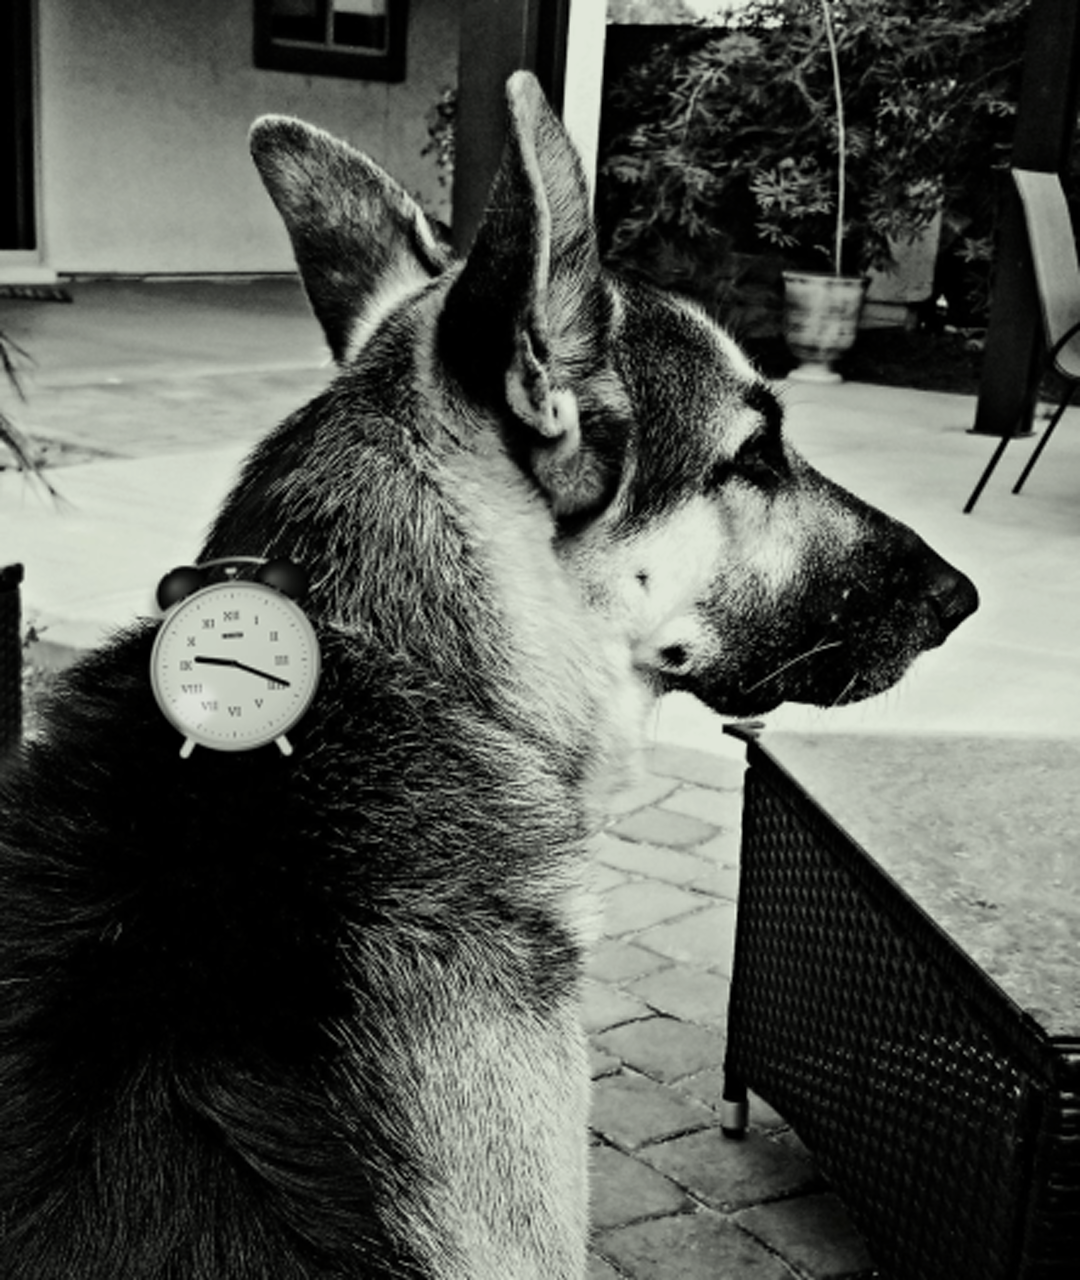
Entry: h=9 m=19
